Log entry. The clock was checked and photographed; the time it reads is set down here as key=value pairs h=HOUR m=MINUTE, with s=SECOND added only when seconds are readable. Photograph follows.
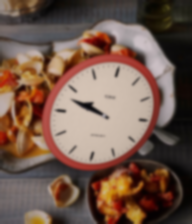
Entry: h=9 m=48
